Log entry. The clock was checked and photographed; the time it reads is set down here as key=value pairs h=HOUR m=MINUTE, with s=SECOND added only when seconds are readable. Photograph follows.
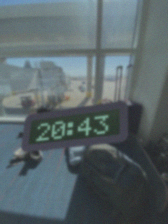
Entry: h=20 m=43
